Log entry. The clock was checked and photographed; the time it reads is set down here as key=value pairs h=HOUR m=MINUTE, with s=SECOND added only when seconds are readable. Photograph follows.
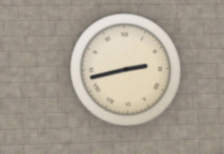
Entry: h=2 m=43
